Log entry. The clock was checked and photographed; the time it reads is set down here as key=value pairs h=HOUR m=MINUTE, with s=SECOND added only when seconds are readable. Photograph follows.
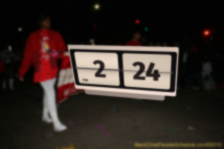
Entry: h=2 m=24
